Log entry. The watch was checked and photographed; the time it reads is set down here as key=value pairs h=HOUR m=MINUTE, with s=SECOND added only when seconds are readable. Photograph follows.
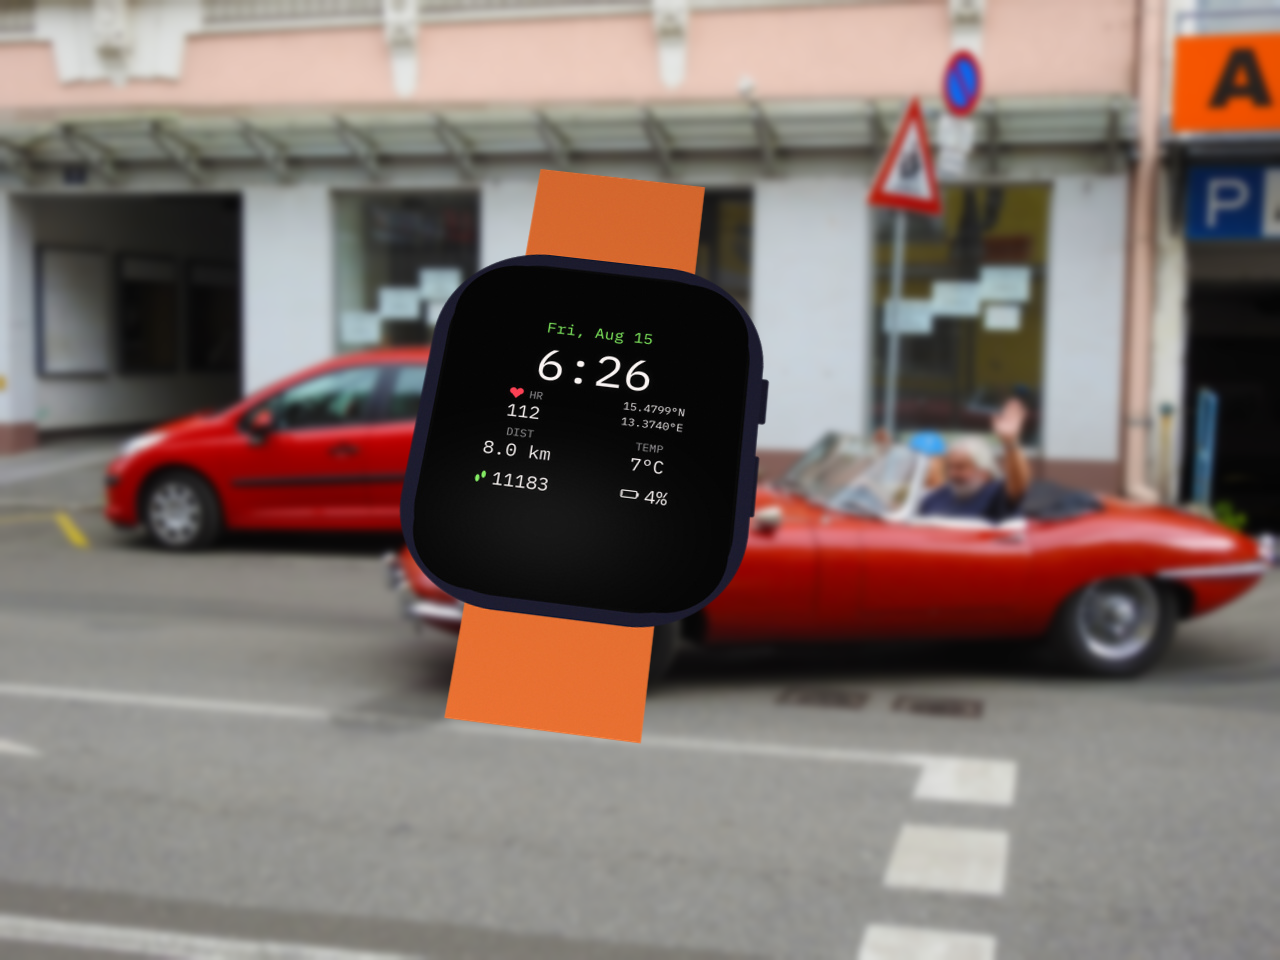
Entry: h=6 m=26
